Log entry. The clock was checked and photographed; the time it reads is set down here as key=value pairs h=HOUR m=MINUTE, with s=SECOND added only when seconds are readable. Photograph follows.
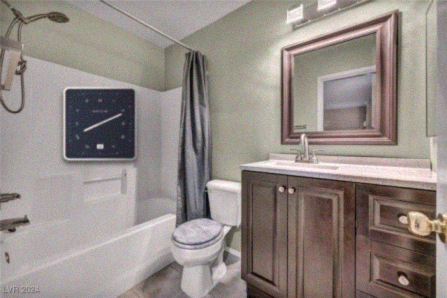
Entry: h=8 m=11
